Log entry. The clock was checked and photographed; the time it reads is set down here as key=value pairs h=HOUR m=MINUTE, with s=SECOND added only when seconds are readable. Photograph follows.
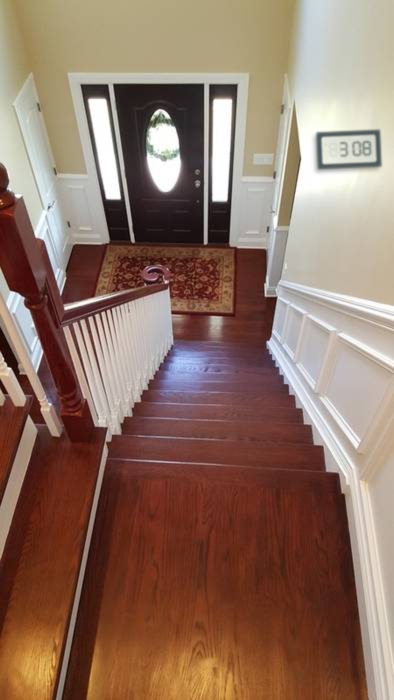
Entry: h=3 m=8
